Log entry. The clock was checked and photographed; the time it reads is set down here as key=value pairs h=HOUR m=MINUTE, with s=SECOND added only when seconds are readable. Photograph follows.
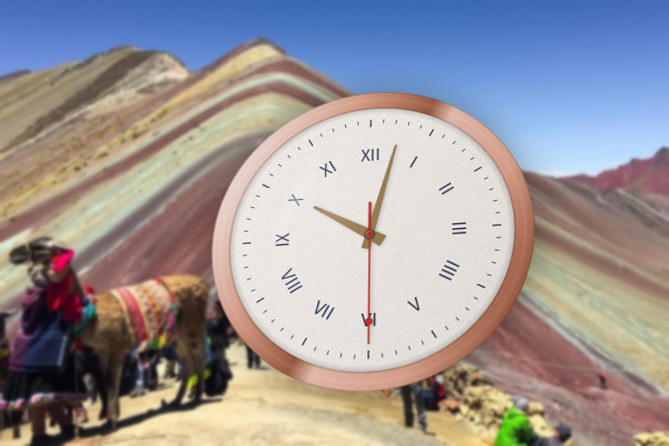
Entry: h=10 m=2 s=30
